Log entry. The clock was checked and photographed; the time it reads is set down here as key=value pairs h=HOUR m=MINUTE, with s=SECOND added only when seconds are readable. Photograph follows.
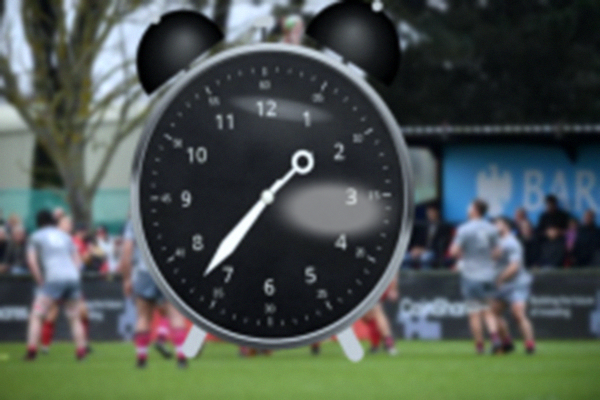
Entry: h=1 m=37
